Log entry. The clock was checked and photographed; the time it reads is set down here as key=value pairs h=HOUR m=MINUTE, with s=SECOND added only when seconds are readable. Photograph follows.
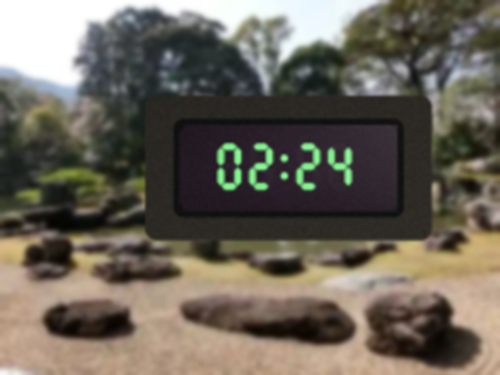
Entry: h=2 m=24
